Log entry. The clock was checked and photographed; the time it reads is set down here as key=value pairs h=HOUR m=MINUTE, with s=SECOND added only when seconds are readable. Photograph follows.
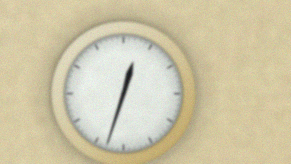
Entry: h=12 m=33
